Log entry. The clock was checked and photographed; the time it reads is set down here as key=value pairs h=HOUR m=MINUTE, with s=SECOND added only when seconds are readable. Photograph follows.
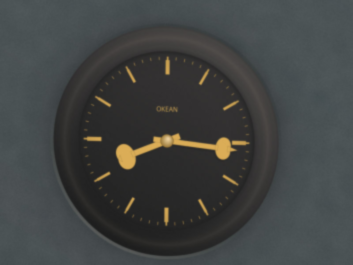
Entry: h=8 m=16
